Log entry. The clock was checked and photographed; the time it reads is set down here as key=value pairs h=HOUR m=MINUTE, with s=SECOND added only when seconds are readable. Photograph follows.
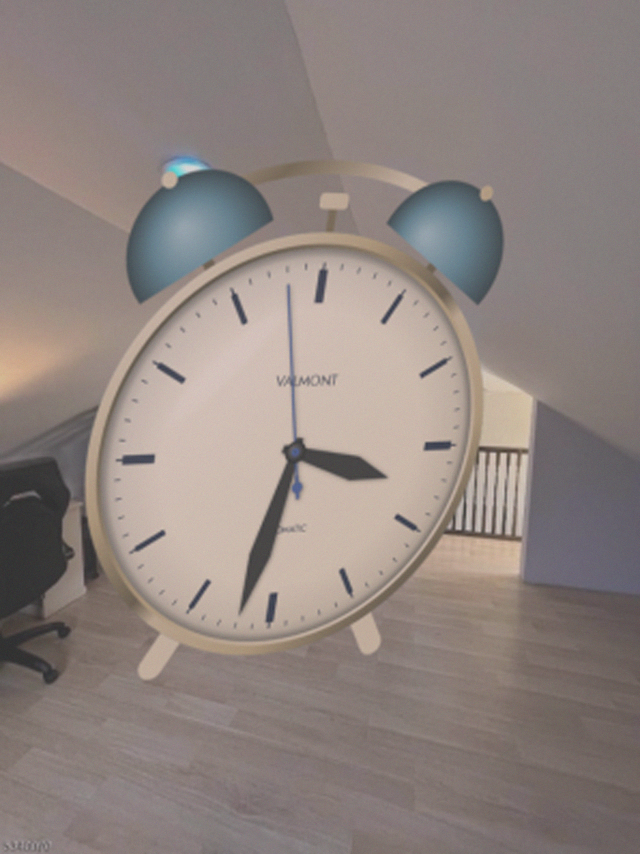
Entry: h=3 m=31 s=58
